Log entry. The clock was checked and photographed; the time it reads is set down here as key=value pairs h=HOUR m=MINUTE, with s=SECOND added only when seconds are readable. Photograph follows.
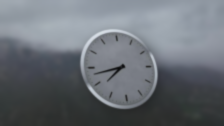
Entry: h=7 m=43
